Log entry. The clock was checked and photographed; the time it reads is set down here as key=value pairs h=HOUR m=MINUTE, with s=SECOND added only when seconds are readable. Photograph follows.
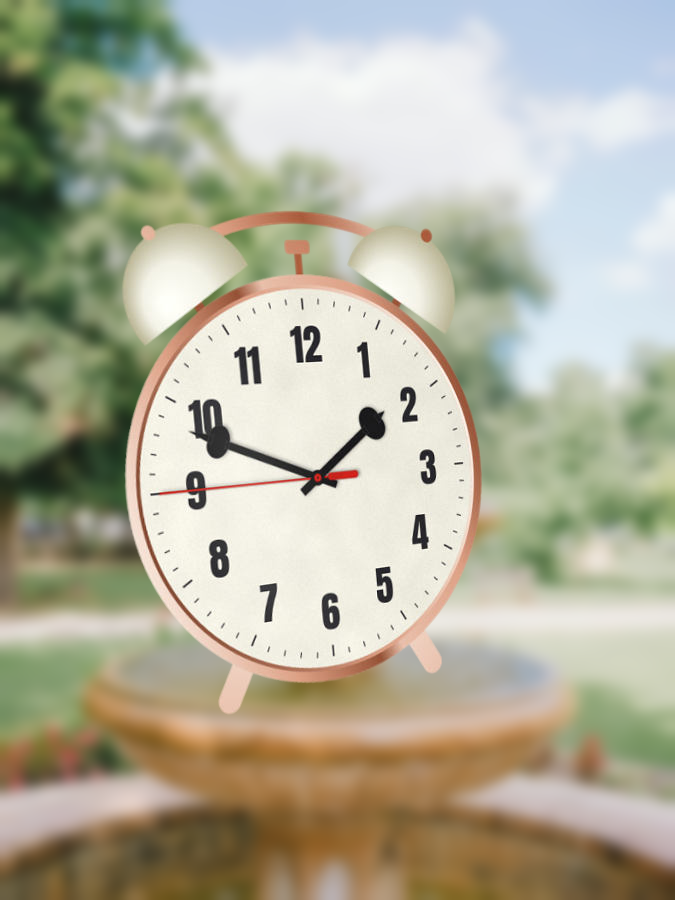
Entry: h=1 m=48 s=45
